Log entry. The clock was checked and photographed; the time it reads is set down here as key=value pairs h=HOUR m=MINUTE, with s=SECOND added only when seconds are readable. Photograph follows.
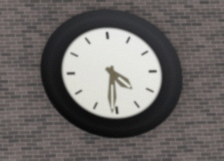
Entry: h=4 m=31
